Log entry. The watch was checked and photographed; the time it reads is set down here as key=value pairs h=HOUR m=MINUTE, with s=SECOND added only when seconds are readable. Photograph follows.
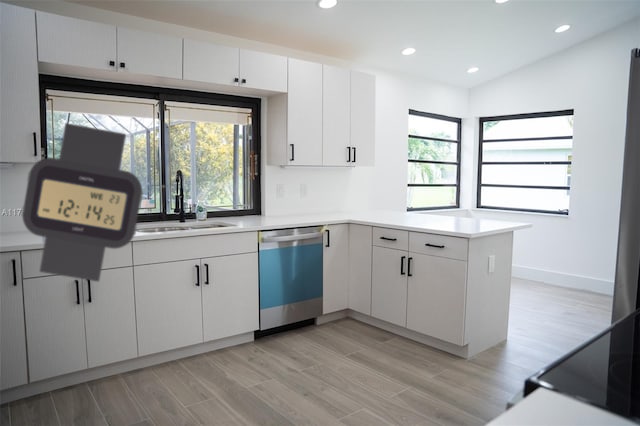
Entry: h=12 m=14
